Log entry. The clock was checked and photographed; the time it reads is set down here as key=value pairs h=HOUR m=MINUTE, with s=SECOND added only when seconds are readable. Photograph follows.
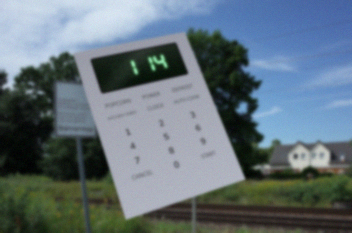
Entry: h=1 m=14
